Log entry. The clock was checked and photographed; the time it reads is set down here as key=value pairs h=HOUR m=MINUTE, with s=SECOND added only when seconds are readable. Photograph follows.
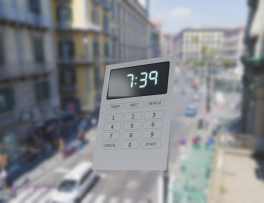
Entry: h=7 m=39
